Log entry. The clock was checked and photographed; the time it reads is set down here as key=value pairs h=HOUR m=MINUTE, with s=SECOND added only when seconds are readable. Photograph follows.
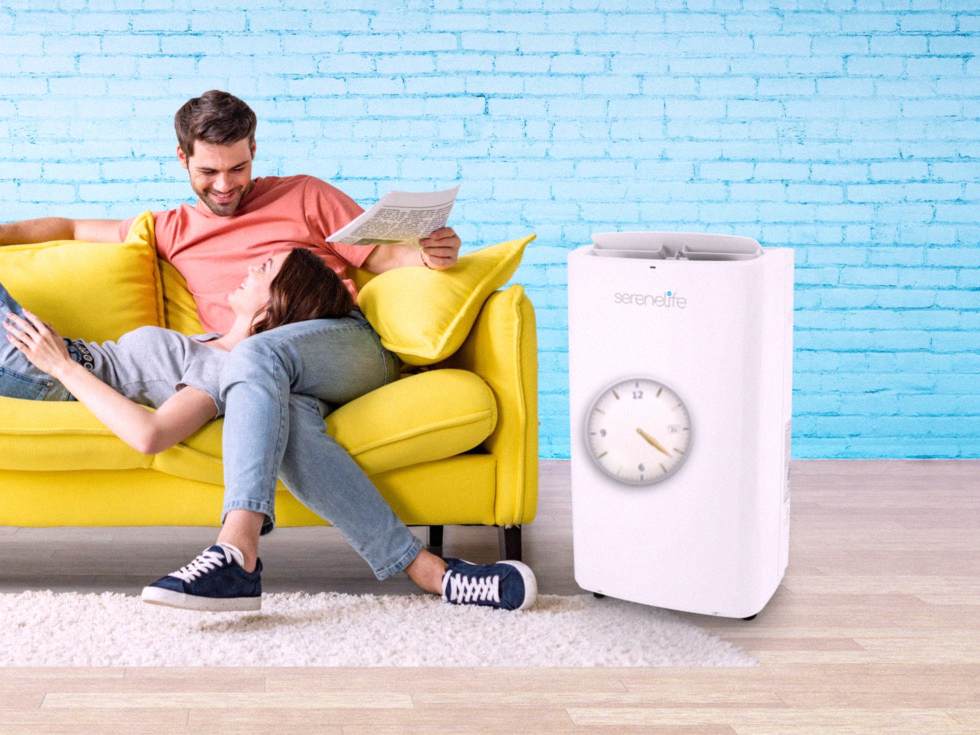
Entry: h=4 m=22
